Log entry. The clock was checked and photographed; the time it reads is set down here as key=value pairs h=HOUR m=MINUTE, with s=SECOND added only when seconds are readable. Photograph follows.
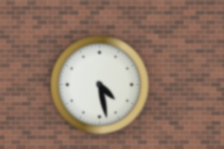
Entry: h=4 m=28
